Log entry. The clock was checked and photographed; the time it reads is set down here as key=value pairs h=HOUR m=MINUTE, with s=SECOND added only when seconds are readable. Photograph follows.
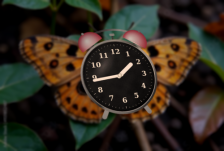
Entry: h=1 m=44
